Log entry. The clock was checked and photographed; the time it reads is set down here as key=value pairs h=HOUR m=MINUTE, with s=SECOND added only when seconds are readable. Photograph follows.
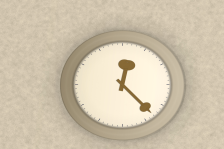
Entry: h=12 m=23
